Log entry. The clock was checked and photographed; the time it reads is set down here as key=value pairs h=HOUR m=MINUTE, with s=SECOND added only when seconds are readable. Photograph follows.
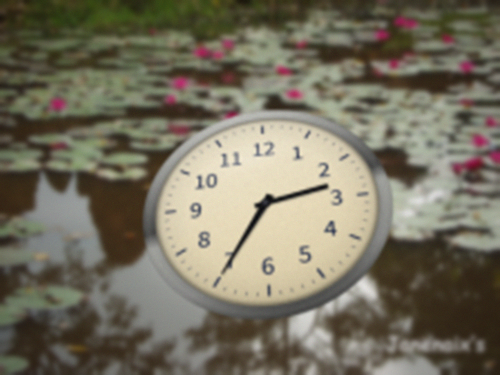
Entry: h=2 m=35
